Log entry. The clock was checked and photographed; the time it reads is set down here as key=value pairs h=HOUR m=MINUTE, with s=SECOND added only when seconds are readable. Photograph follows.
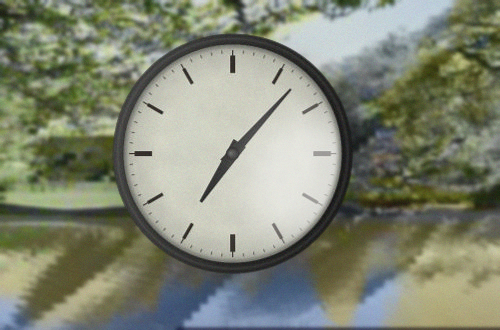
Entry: h=7 m=7
